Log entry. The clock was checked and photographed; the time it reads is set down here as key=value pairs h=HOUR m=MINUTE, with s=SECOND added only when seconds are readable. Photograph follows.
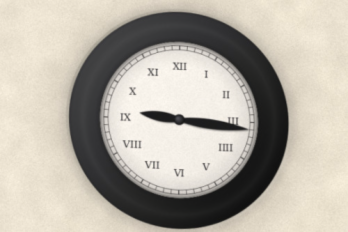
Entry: h=9 m=16
